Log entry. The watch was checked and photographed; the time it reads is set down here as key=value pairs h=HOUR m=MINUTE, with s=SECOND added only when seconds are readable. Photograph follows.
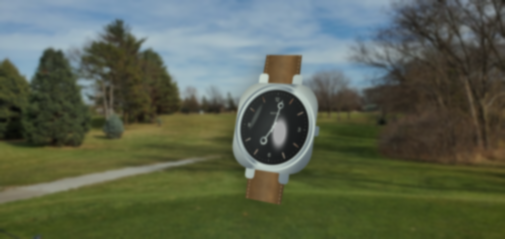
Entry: h=7 m=2
